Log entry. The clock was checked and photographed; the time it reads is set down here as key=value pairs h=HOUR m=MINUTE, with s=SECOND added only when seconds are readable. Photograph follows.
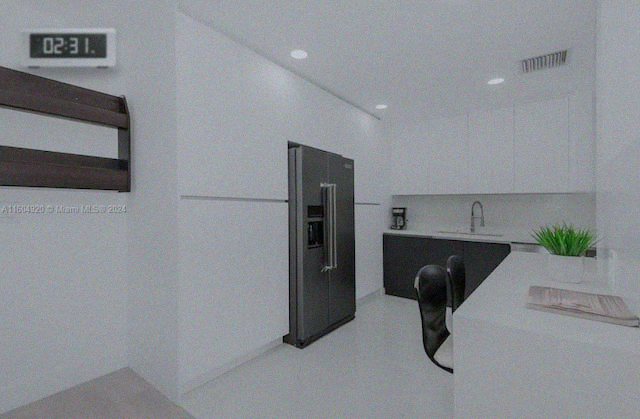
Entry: h=2 m=31
